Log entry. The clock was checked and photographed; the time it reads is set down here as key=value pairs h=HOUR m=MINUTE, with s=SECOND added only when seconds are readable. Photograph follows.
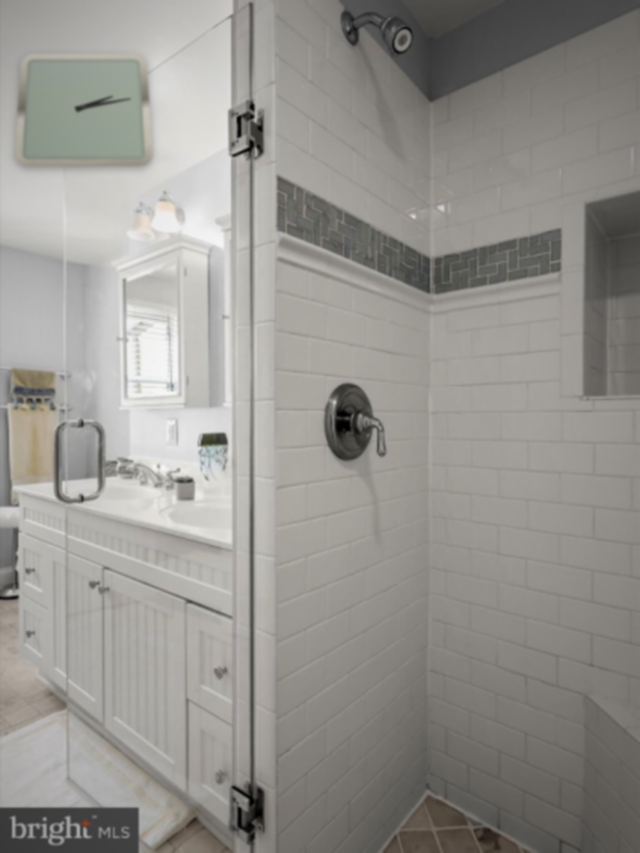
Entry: h=2 m=13
